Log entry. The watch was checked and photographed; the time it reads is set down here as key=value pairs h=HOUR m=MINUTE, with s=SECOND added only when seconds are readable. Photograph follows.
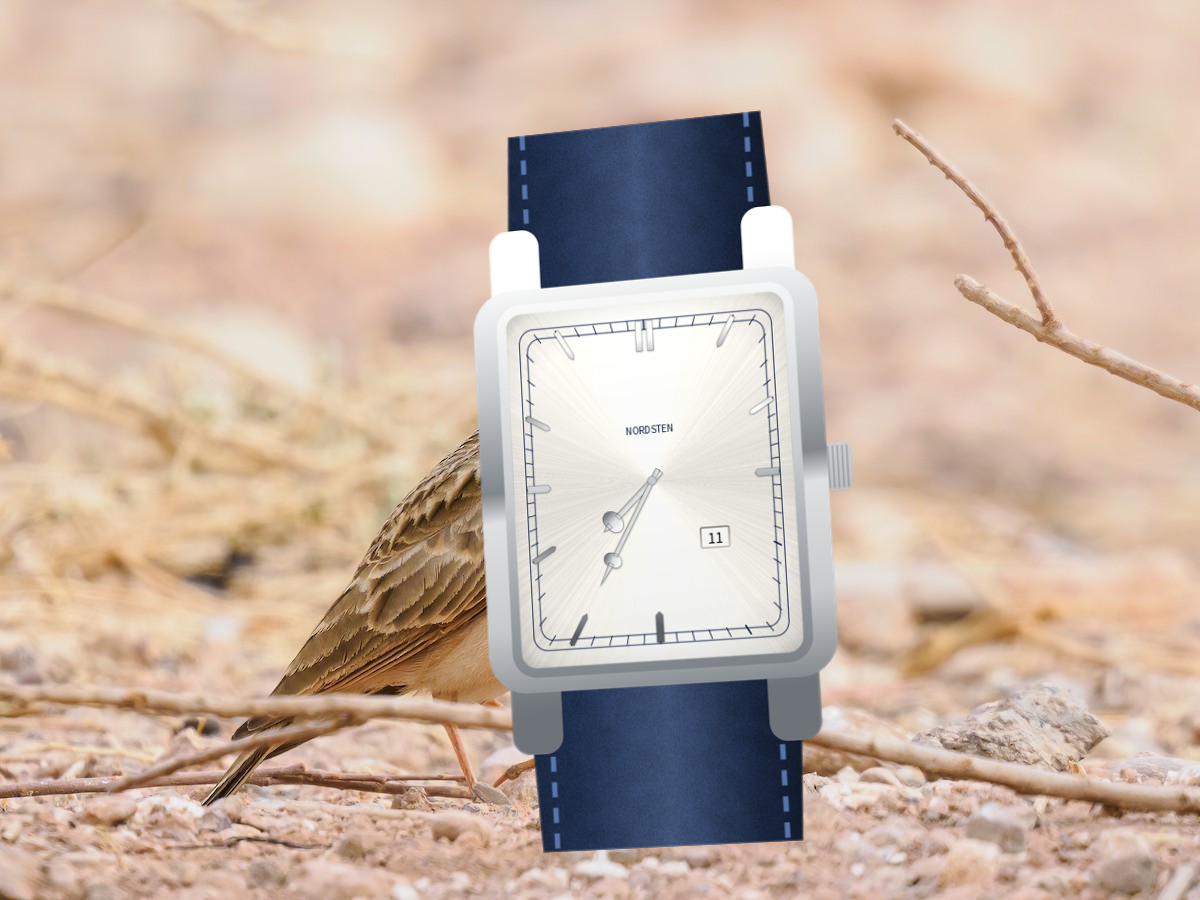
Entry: h=7 m=35
